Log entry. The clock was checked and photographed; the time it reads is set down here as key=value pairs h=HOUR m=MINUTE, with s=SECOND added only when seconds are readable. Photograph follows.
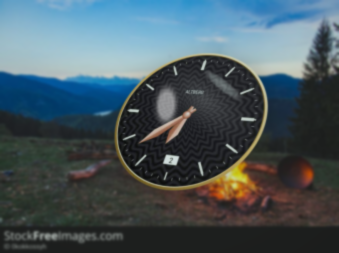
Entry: h=6 m=38
